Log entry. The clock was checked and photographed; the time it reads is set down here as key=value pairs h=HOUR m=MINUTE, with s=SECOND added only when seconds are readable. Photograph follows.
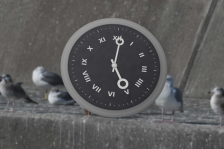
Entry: h=5 m=1
